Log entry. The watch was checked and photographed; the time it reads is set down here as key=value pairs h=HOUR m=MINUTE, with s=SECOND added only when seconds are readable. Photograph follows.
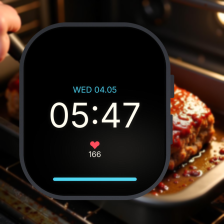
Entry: h=5 m=47
